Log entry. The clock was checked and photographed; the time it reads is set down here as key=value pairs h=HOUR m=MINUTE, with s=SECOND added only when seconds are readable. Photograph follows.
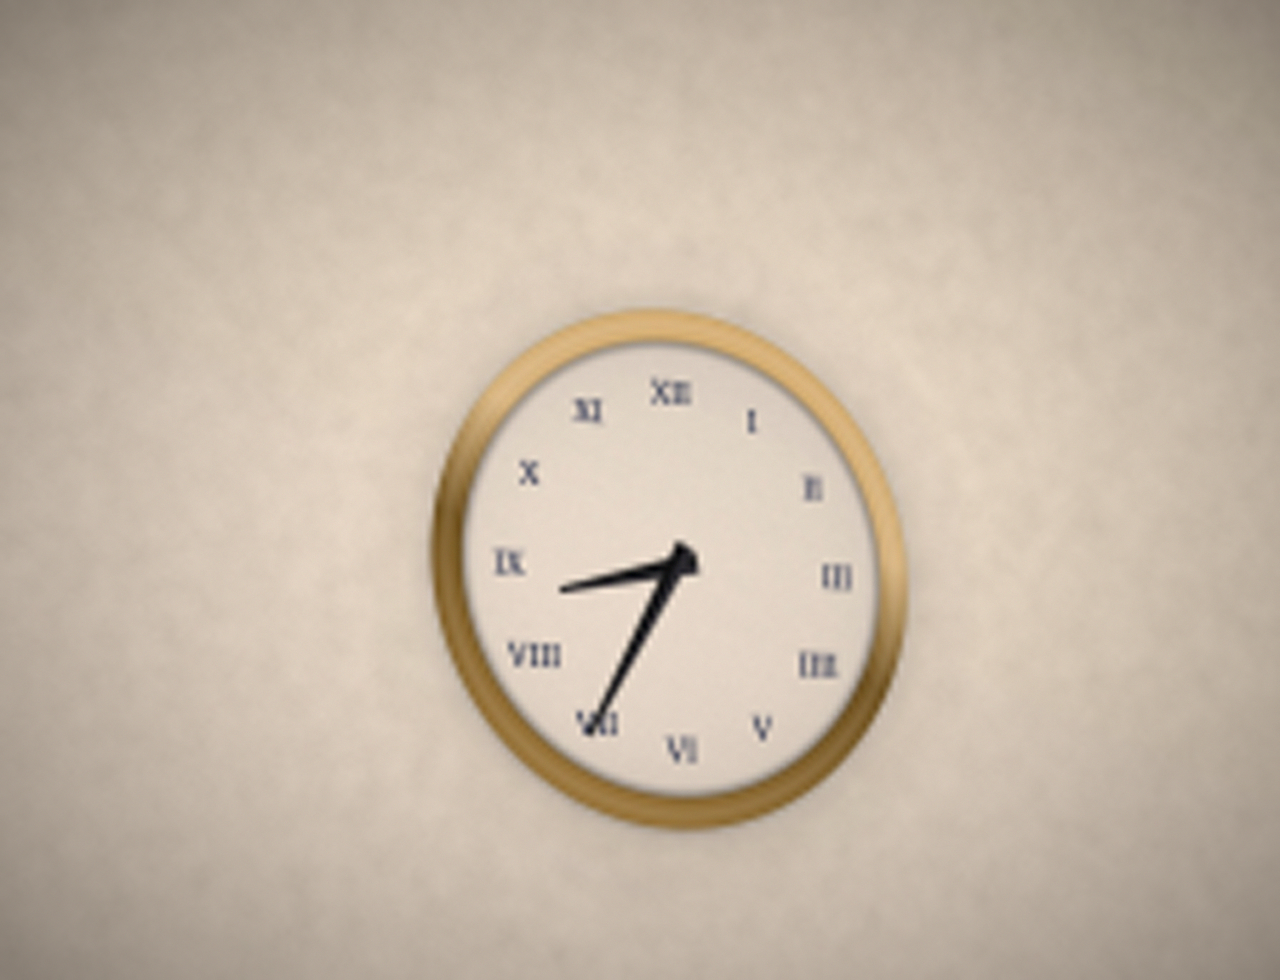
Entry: h=8 m=35
